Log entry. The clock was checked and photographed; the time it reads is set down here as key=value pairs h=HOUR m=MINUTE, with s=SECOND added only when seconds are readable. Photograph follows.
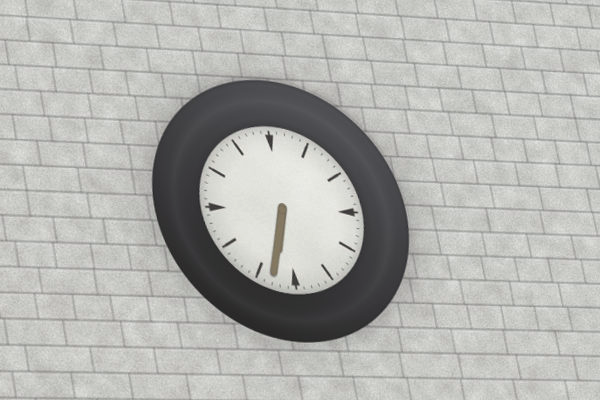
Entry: h=6 m=33
